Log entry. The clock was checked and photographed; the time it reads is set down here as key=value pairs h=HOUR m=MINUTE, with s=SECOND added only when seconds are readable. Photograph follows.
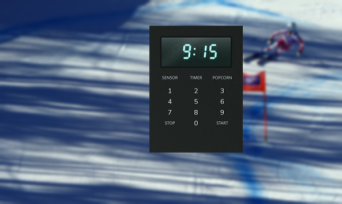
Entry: h=9 m=15
